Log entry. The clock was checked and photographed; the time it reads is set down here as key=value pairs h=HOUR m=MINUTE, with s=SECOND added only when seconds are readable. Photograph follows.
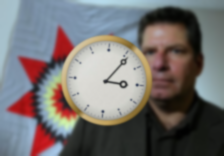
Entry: h=3 m=6
